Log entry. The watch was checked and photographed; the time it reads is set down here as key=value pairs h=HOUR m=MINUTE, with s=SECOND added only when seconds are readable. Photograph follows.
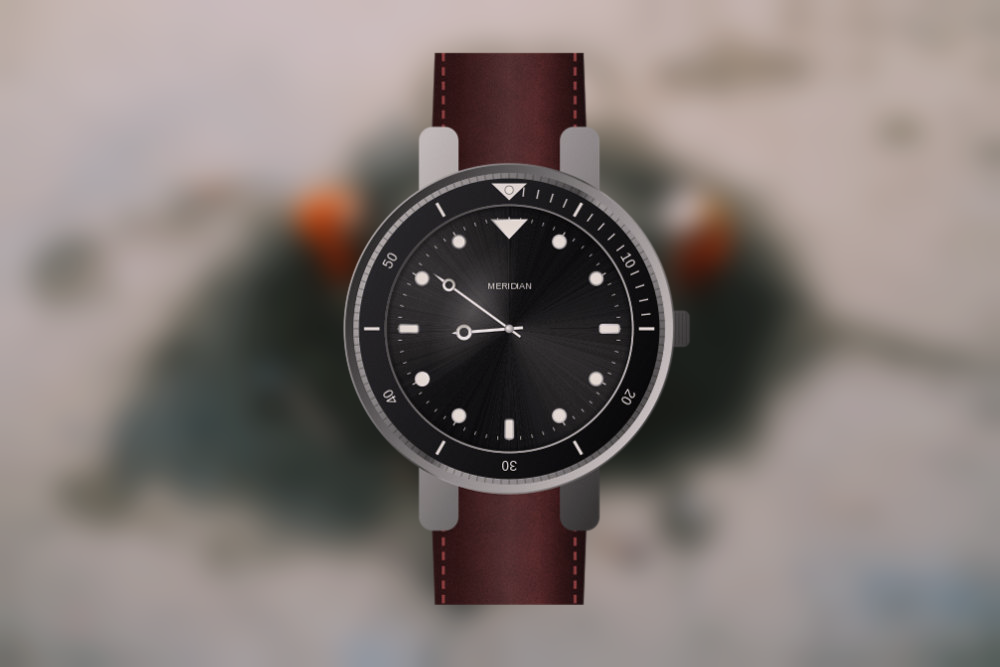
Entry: h=8 m=51
